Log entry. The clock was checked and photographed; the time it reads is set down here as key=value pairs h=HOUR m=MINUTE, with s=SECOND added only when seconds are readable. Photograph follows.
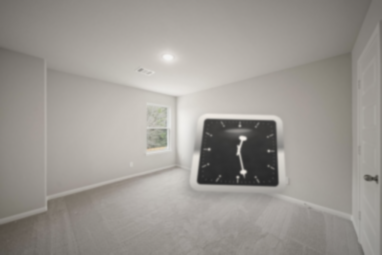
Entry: h=12 m=28
